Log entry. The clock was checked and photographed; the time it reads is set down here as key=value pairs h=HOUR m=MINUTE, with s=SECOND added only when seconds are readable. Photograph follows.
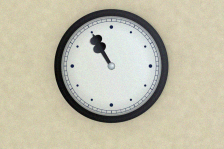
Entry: h=10 m=55
